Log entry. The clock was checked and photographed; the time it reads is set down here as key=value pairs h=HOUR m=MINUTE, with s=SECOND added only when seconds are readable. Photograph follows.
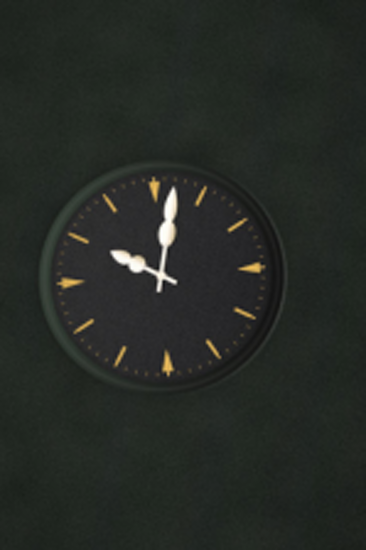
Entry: h=10 m=2
